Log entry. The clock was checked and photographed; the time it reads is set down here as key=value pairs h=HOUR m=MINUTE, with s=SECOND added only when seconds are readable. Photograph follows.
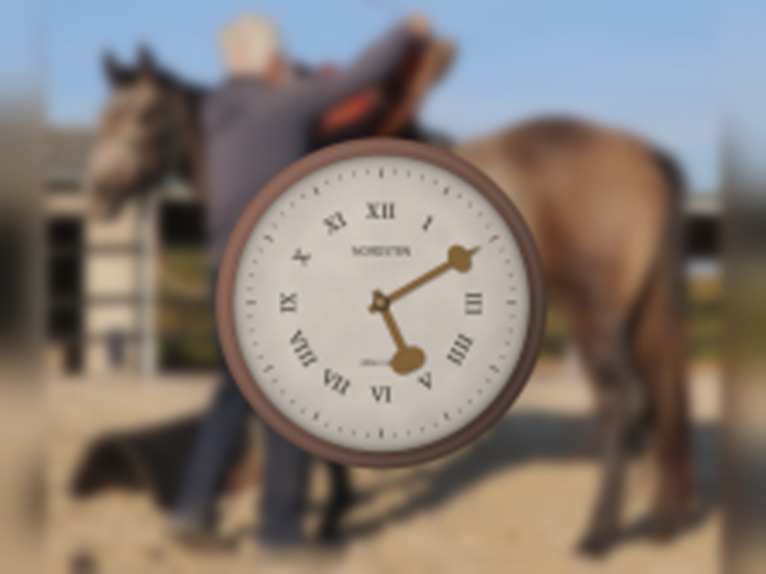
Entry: h=5 m=10
